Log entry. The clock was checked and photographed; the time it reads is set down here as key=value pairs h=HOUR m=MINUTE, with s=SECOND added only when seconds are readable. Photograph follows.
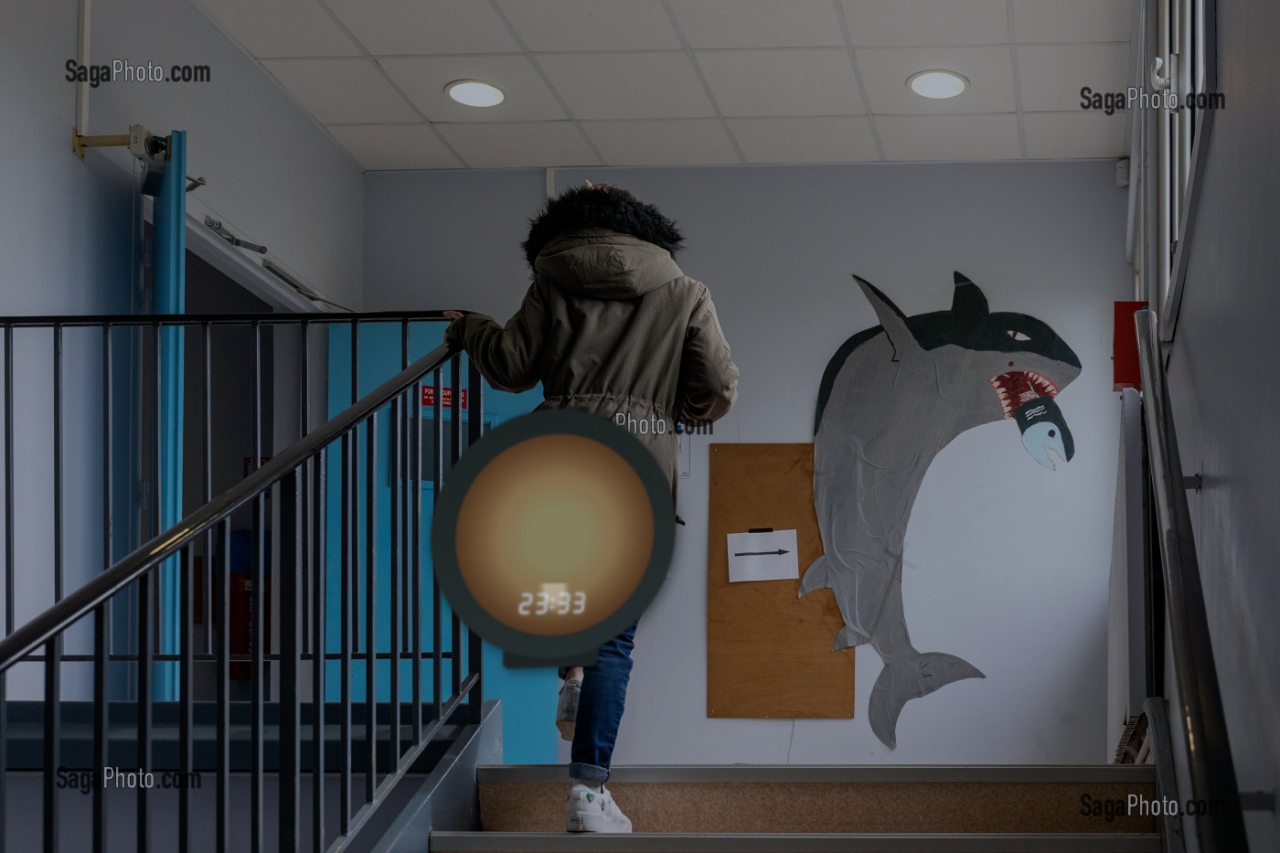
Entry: h=23 m=33
